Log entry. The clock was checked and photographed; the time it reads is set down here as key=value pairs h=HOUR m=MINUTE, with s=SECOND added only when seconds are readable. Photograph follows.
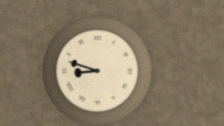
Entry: h=8 m=48
